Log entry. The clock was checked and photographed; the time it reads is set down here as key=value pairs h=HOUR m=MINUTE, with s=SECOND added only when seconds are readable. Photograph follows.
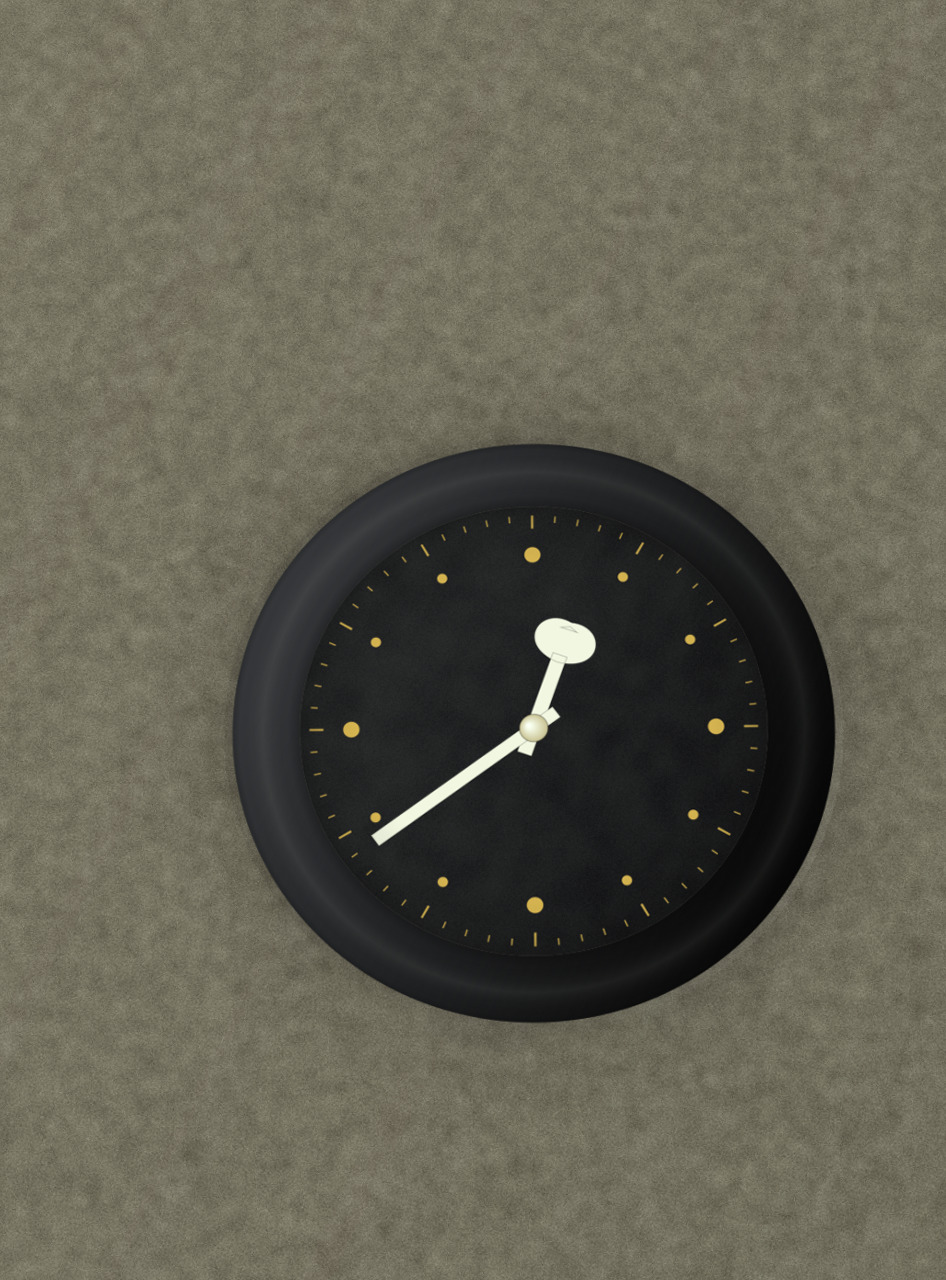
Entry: h=12 m=39
